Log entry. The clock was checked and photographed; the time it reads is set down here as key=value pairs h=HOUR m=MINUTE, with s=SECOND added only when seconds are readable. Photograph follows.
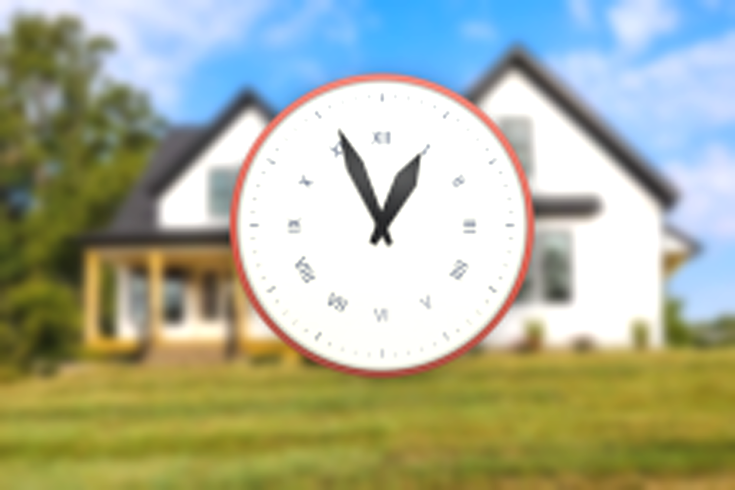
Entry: h=12 m=56
